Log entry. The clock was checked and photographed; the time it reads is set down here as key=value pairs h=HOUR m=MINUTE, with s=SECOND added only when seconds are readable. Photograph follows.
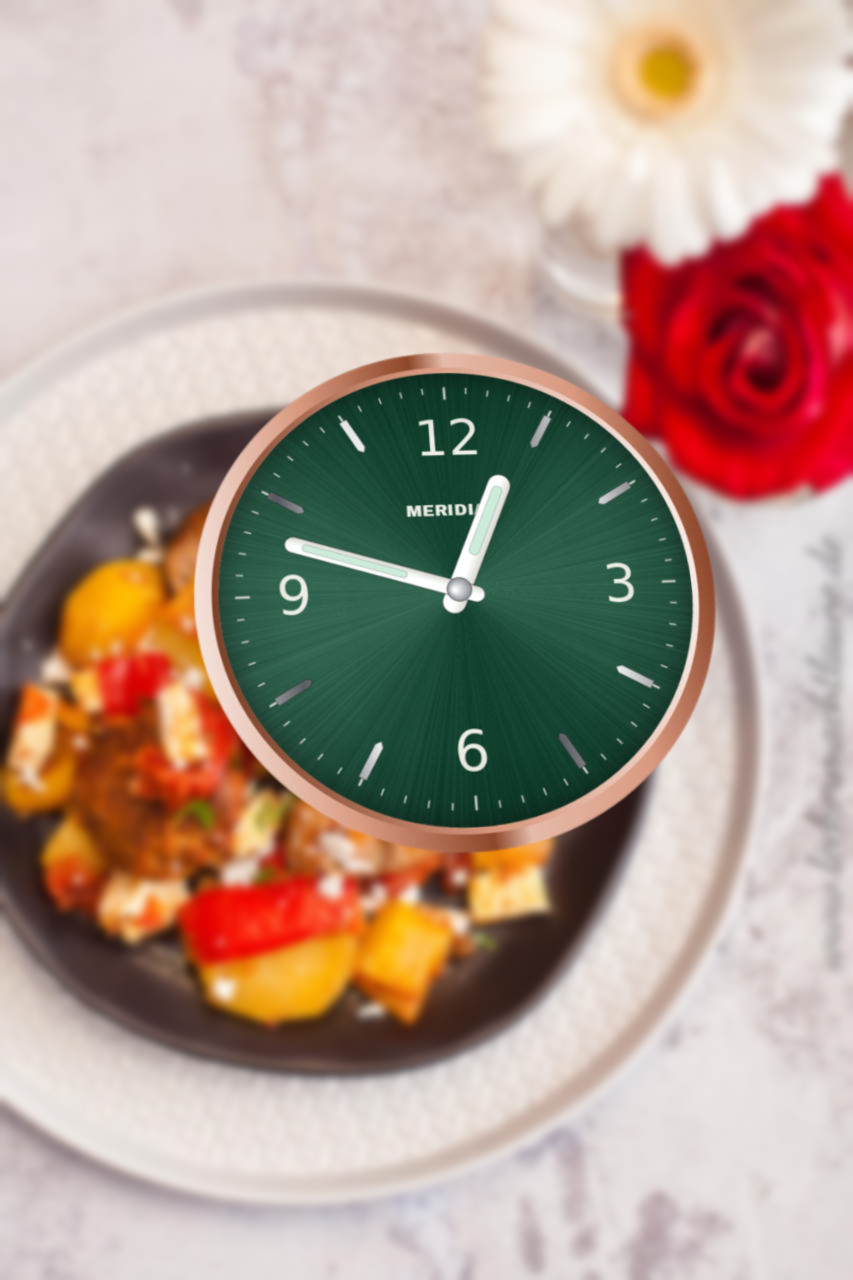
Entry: h=12 m=48
